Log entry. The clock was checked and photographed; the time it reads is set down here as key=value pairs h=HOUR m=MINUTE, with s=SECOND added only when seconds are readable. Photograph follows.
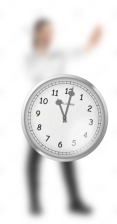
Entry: h=11 m=1
